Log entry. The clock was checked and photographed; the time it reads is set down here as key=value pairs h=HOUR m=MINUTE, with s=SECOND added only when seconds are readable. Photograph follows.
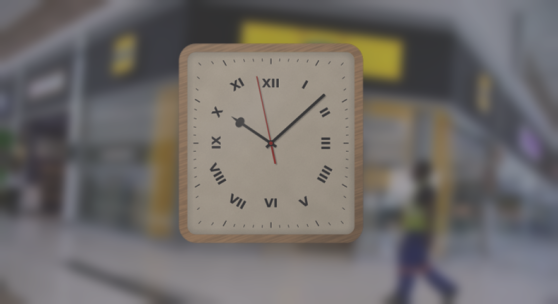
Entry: h=10 m=7 s=58
